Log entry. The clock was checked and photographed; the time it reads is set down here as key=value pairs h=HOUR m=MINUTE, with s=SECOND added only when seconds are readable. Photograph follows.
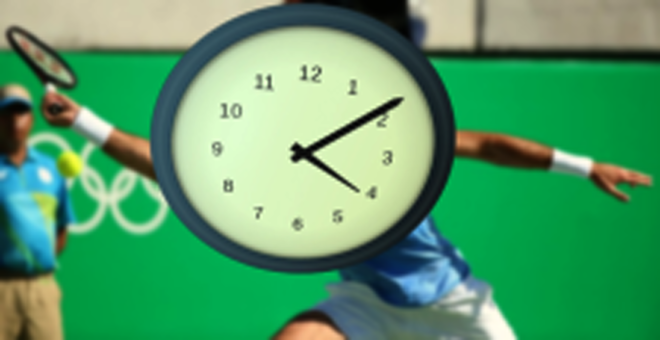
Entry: h=4 m=9
